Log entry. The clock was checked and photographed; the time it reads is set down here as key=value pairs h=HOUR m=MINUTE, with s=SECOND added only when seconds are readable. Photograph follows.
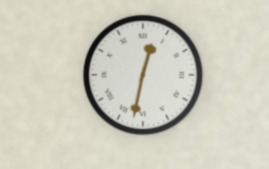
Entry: h=12 m=32
